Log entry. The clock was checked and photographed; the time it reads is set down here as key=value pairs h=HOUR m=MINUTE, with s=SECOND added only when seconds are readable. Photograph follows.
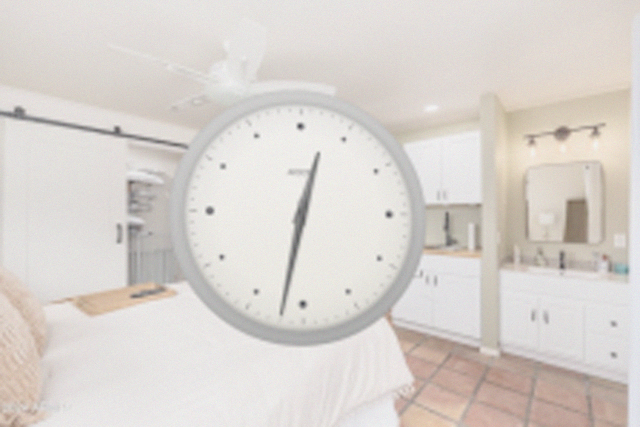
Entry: h=12 m=32
